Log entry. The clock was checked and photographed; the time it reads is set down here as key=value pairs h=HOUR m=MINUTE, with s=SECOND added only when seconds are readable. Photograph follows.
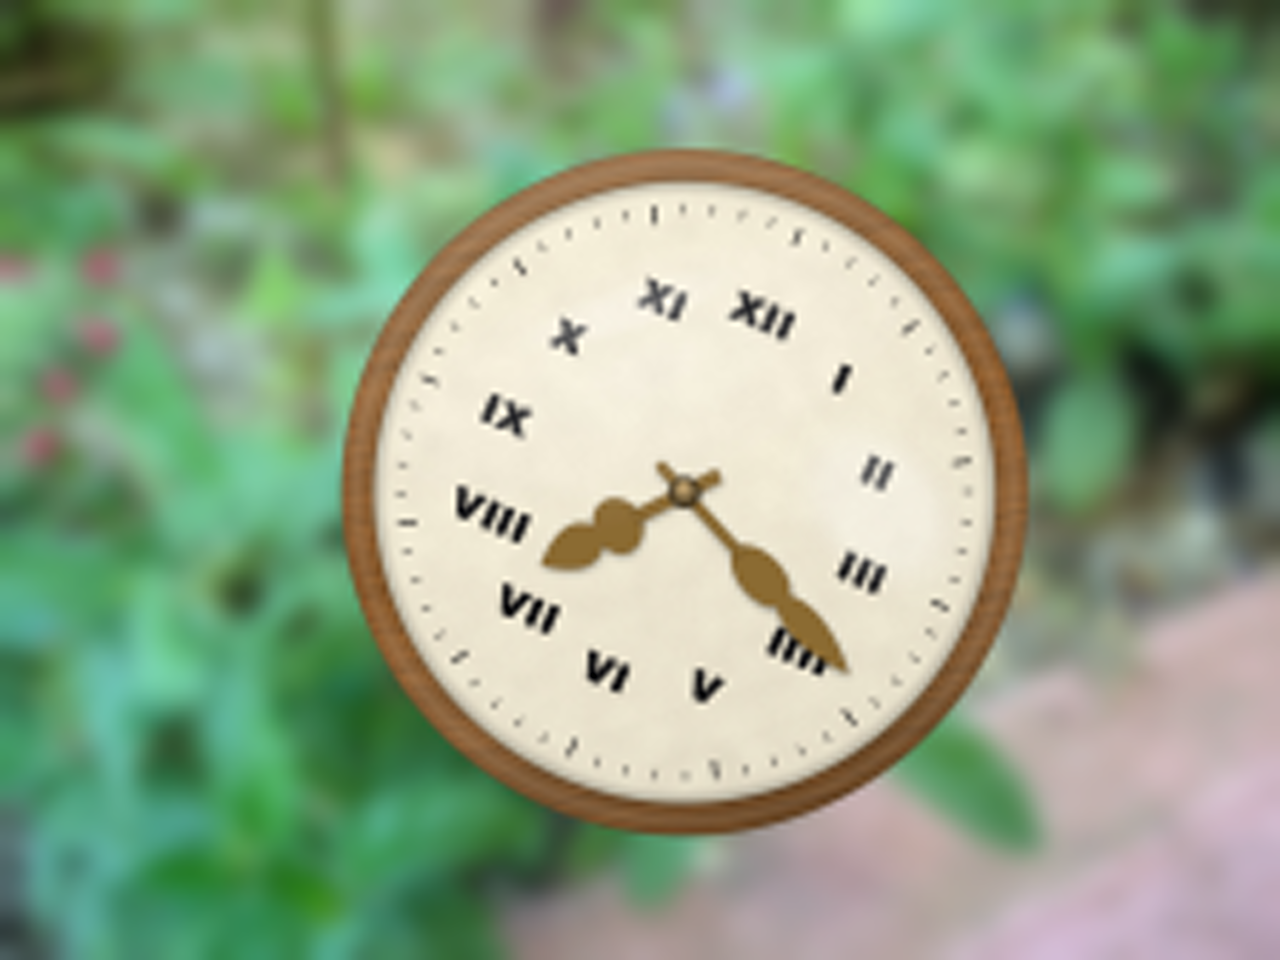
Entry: h=7 m=19
